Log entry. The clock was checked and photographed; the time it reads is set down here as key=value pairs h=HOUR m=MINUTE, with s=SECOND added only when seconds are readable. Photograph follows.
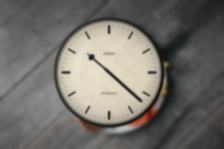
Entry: h=10 m=22
